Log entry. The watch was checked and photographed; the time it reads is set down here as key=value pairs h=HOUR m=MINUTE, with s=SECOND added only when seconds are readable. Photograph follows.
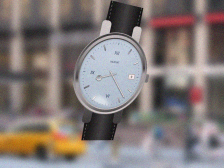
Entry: h=8 m=23
